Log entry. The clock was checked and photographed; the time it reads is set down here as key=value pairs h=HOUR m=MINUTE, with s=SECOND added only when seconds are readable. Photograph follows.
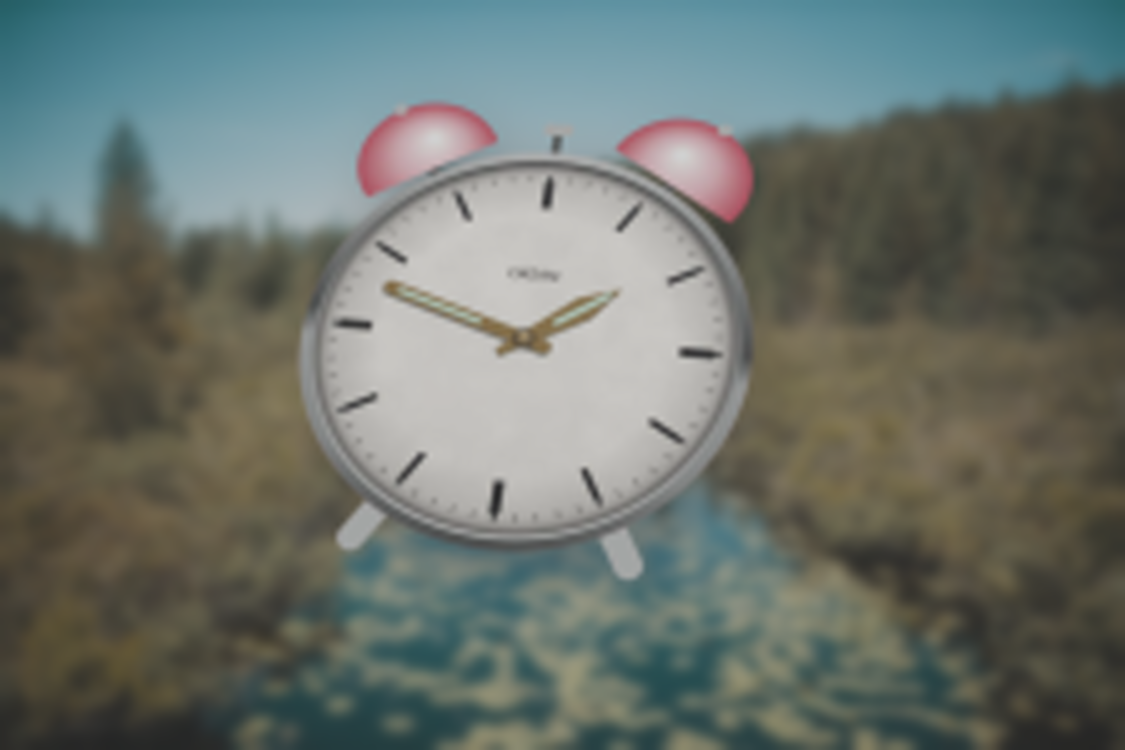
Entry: h=1 m=48
